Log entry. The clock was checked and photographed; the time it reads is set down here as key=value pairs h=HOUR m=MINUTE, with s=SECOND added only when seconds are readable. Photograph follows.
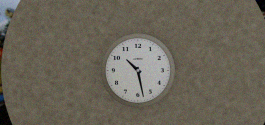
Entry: h=10 m=28
